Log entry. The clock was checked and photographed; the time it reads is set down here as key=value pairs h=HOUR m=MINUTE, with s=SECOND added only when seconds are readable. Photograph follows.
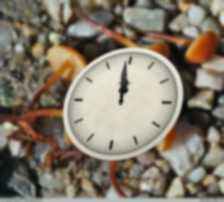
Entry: h=11 m=59
